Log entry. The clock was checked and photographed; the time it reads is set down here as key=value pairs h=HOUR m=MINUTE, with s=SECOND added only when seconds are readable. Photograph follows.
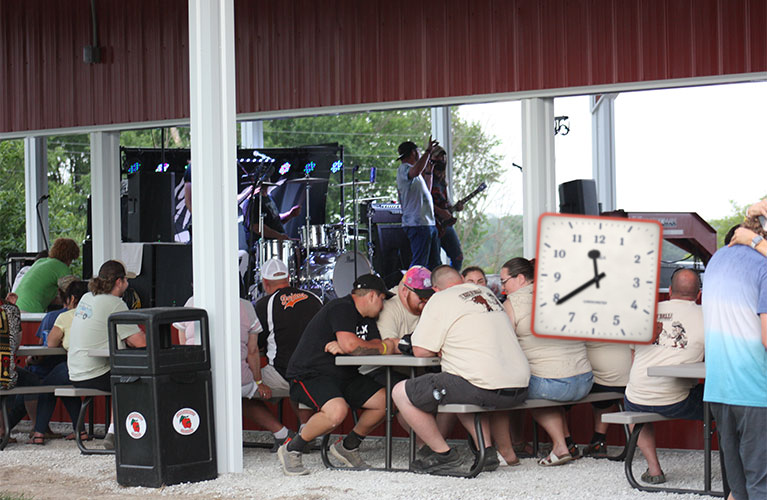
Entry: h=11 m=39
